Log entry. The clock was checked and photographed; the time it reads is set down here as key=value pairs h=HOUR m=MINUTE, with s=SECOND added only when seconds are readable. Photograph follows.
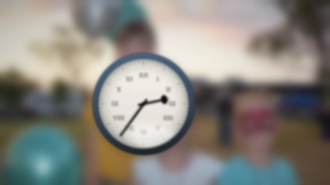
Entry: h=2 m=36
